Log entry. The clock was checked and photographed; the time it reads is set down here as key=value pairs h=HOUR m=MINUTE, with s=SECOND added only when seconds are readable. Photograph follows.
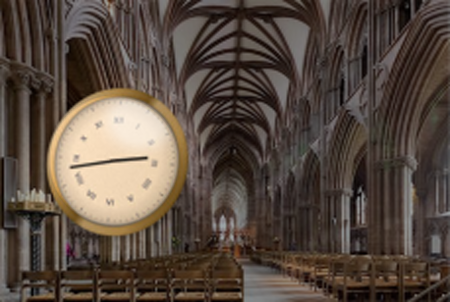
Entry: h=2 m=43
